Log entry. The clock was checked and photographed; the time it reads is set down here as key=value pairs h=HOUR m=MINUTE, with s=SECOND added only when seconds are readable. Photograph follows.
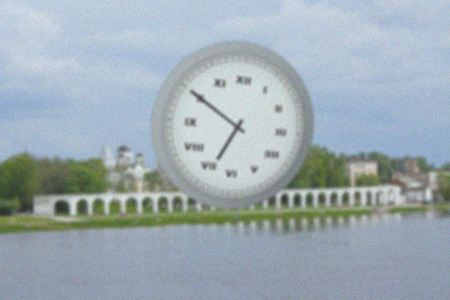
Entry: h=6 m=50
